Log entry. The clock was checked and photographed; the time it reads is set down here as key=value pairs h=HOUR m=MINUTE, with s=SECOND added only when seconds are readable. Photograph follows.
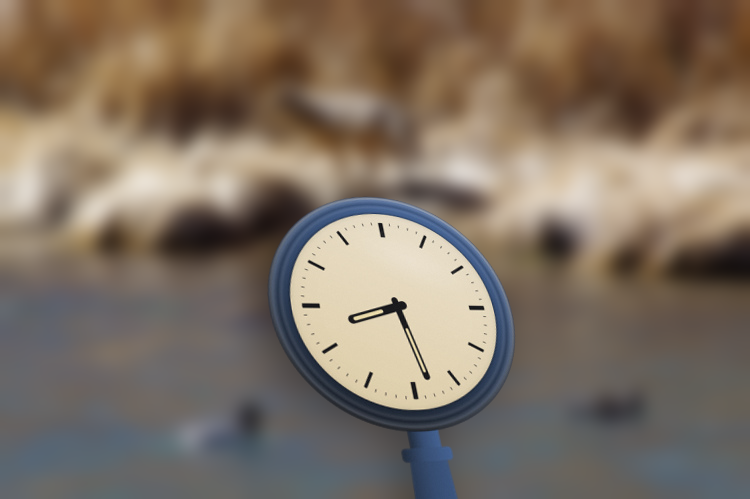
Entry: h=8 m=28
